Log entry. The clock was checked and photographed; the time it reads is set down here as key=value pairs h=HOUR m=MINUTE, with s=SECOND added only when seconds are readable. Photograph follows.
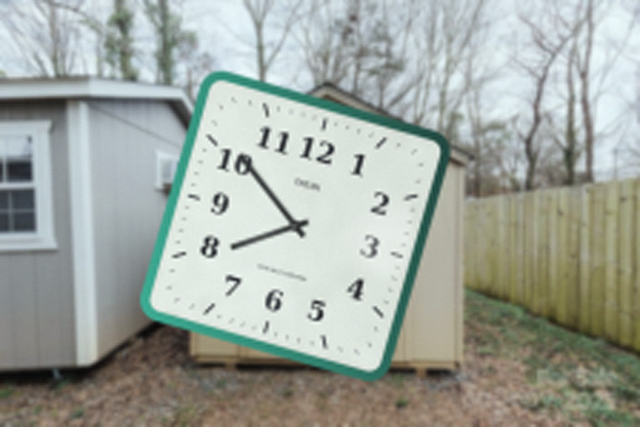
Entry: h=7 m=51
